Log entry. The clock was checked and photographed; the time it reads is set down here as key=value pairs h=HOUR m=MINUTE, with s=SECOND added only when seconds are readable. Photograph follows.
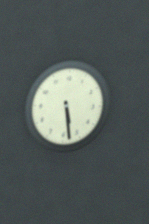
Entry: h=5 m=28
